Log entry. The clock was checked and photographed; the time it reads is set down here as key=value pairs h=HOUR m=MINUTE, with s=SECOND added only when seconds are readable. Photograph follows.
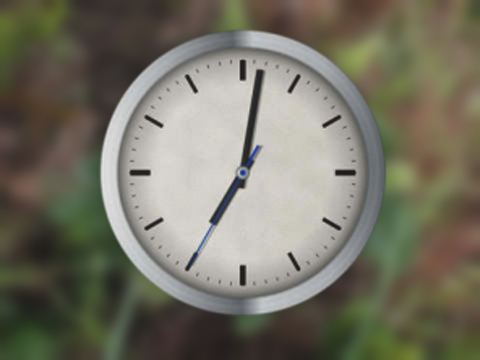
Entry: h=7 m=1 s=35
